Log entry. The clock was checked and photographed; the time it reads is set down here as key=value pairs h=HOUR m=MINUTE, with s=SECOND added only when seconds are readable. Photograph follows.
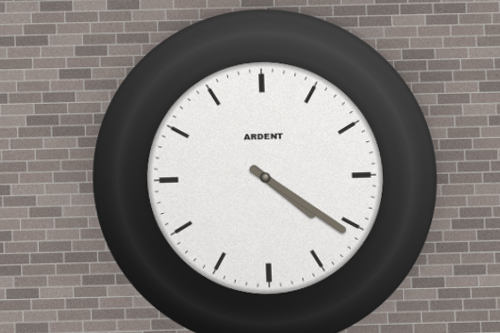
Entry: h=4 m=21
